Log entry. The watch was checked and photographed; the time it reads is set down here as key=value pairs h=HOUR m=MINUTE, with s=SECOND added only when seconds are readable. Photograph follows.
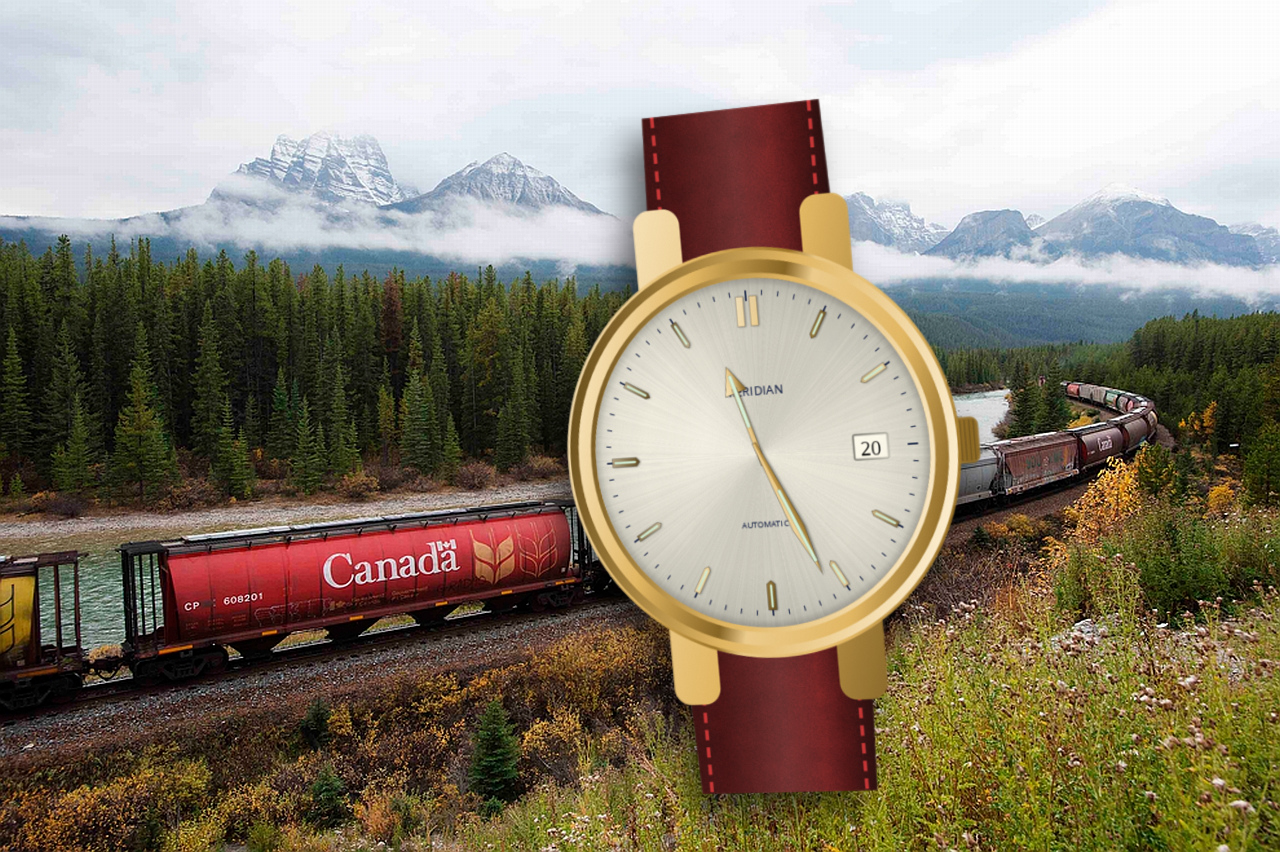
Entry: h=11 m=26
